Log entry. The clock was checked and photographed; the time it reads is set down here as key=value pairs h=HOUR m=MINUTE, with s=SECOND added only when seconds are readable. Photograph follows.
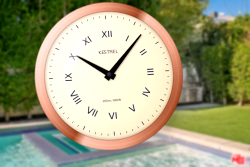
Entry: h=10 m=7
